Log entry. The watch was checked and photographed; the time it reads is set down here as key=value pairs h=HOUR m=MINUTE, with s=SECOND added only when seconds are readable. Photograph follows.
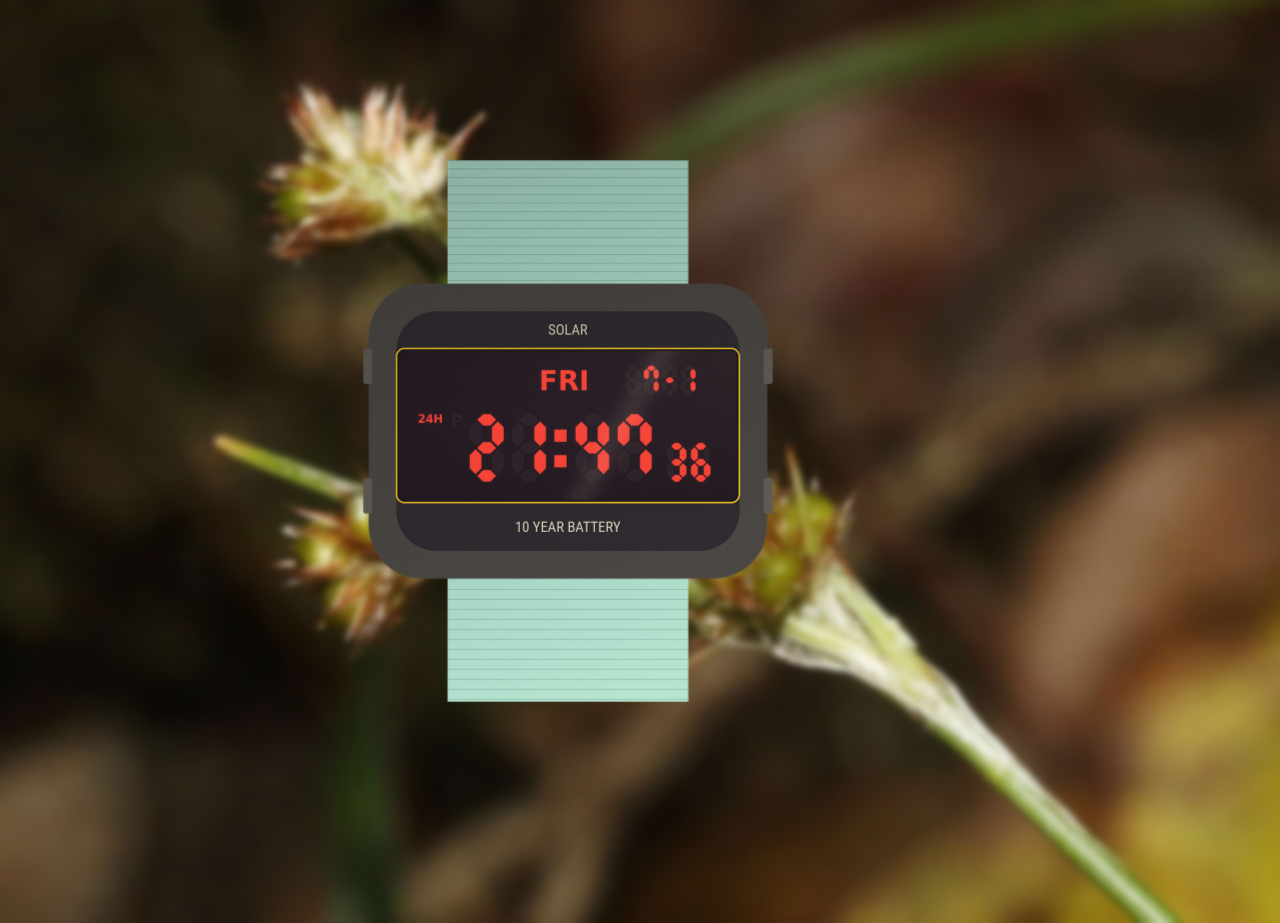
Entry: h=21 m=47 s=36
